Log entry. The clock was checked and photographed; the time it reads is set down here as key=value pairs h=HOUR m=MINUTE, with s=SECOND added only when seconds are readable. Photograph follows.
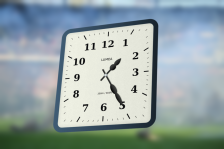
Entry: h=1 m=25
